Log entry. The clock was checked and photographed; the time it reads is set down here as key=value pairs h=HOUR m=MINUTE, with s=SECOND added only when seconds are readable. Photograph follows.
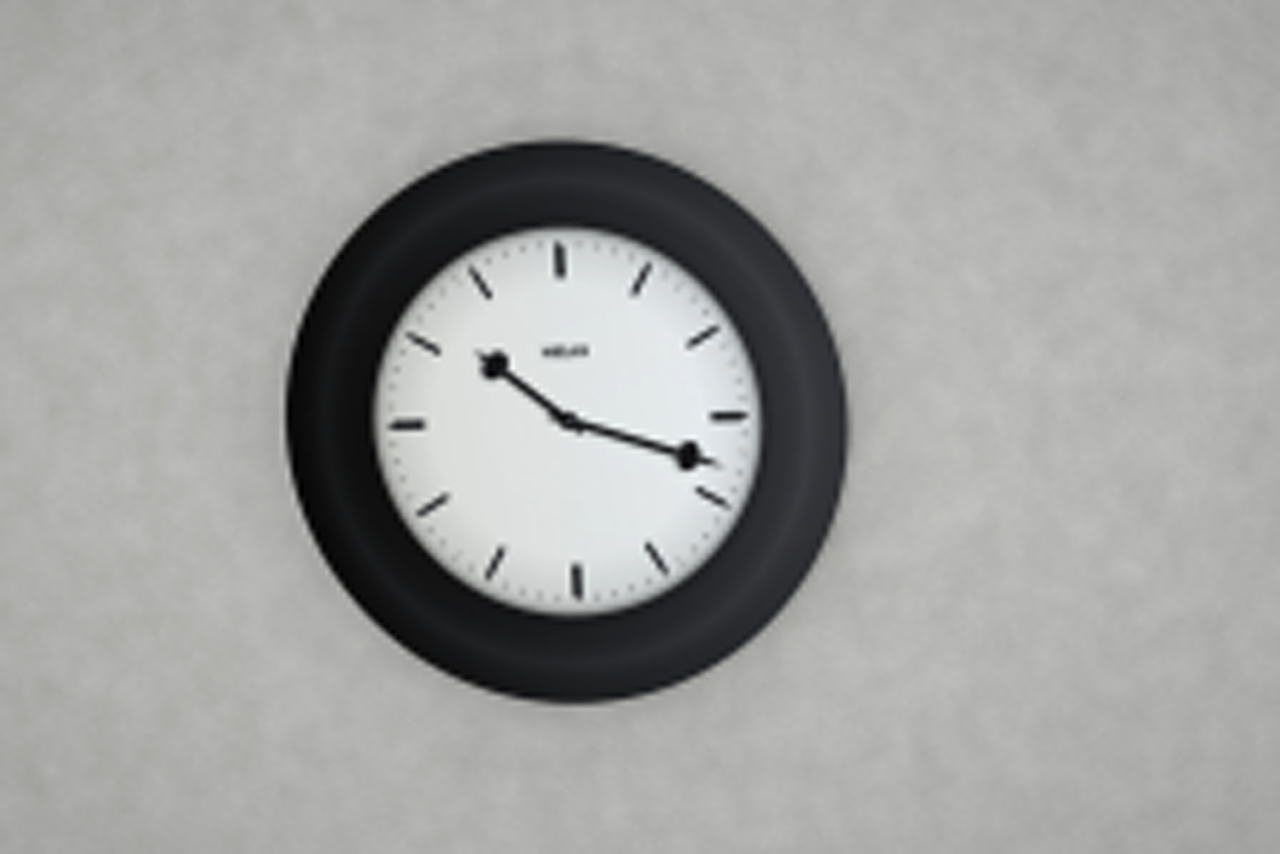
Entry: h=10 m=18
